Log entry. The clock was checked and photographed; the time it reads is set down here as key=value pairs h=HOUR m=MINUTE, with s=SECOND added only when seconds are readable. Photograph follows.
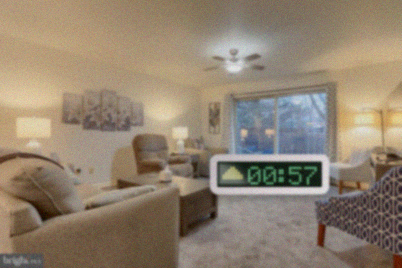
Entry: h=0 m=57
